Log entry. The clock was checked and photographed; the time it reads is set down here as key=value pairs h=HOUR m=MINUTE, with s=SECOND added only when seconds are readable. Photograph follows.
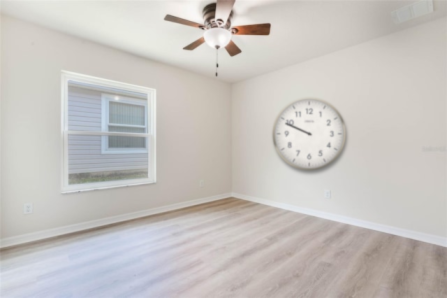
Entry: h=9 m=49
